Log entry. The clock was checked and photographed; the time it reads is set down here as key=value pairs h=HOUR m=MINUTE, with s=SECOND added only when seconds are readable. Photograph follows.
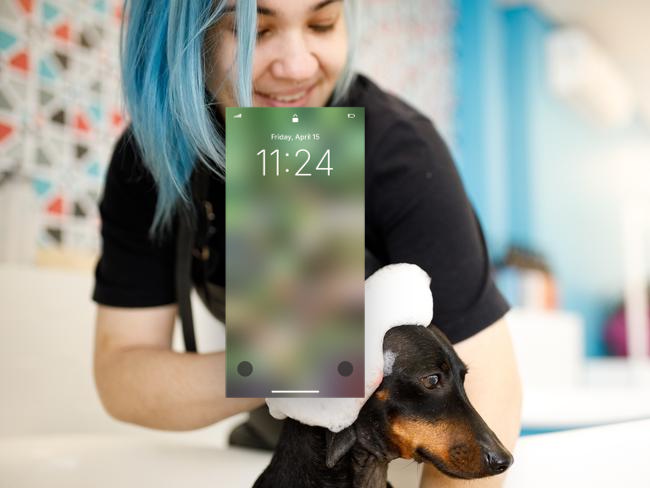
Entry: h=11 m=24
